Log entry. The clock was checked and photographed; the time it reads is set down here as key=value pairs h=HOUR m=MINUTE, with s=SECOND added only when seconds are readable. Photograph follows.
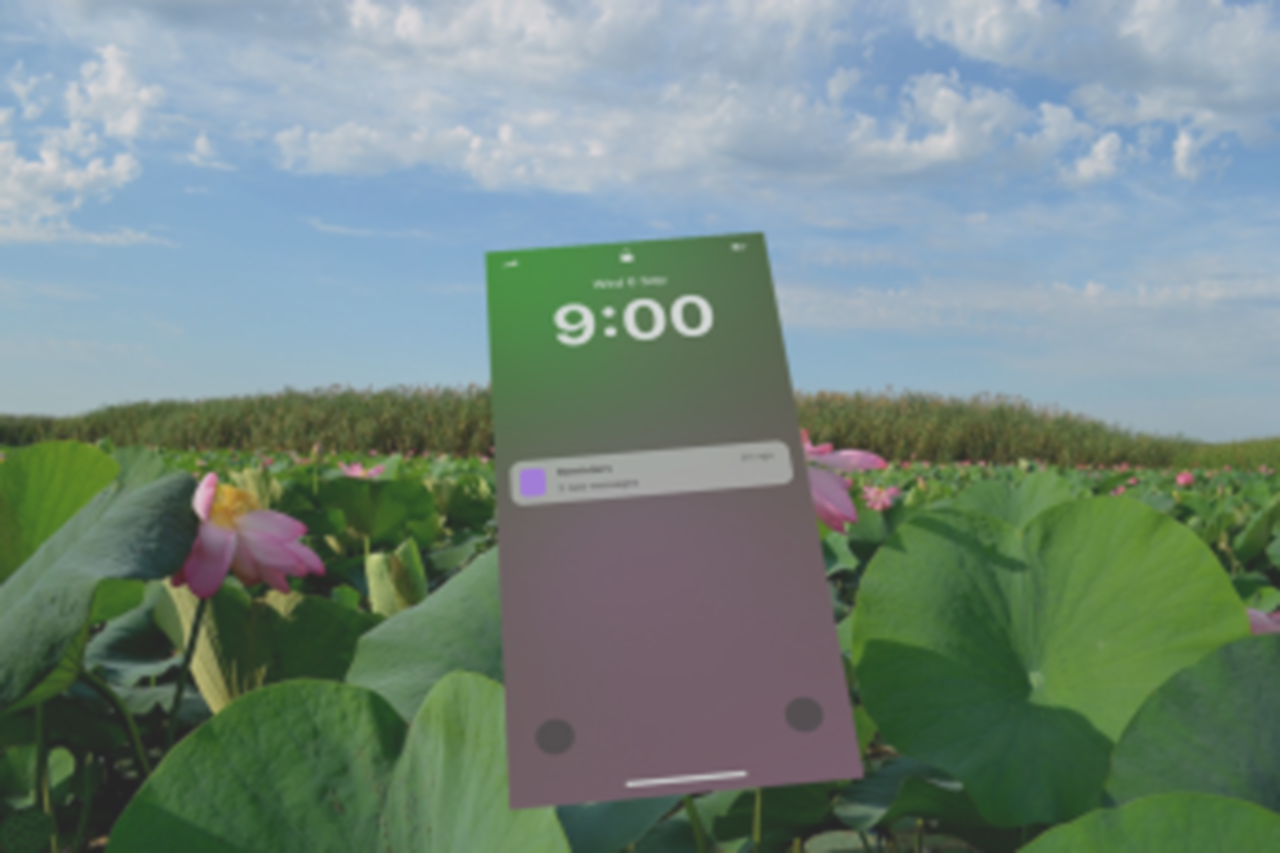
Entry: h=9 m=0
